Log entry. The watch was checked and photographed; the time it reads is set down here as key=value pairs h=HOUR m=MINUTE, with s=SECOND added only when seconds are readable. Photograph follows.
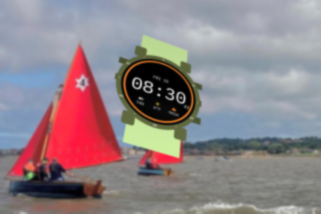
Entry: h=8 m=30
